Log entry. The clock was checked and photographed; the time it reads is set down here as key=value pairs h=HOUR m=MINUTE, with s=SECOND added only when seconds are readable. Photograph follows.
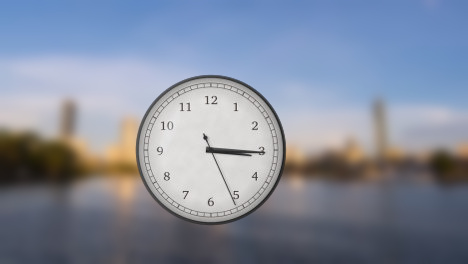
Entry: h=3 m=15 s=26
